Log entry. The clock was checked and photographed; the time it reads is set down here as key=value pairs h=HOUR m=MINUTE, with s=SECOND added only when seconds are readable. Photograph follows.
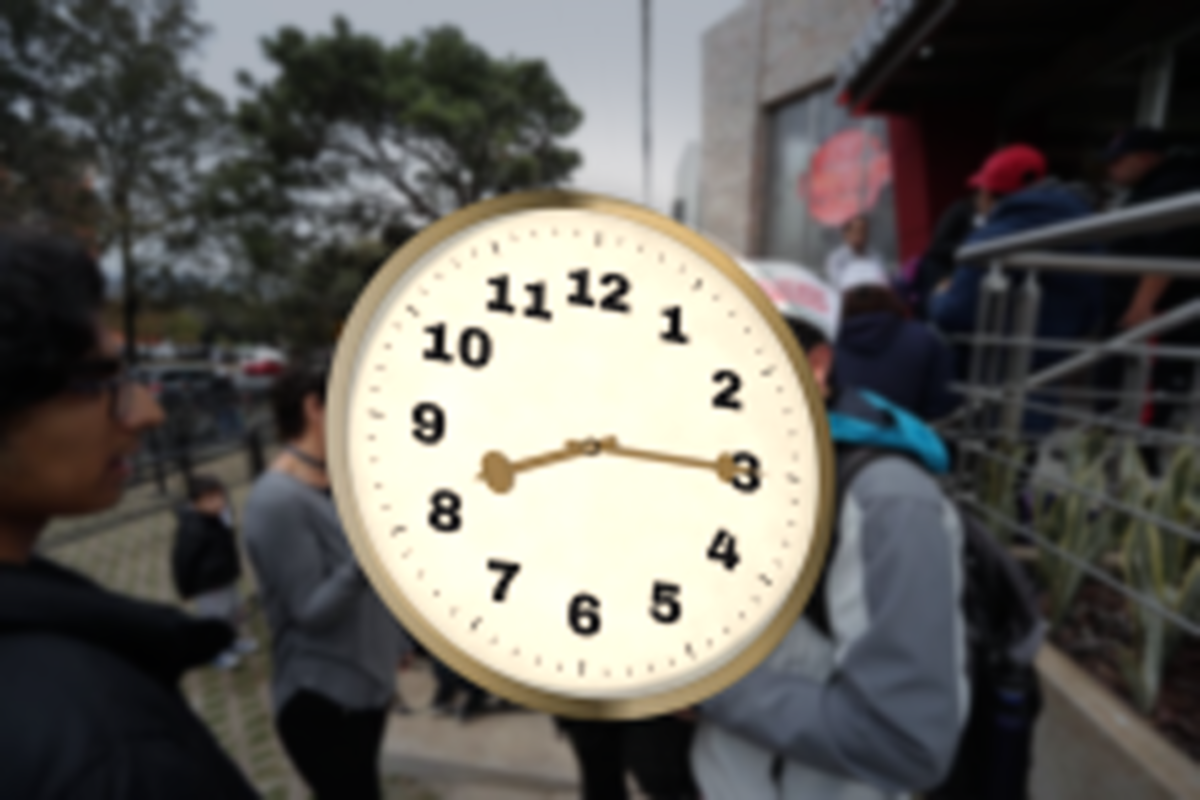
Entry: h=8 m=15
